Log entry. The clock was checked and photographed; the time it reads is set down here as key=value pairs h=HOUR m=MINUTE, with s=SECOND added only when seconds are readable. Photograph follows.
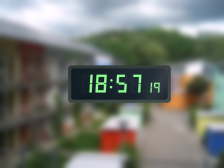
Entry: h=18 m=57 s=19
